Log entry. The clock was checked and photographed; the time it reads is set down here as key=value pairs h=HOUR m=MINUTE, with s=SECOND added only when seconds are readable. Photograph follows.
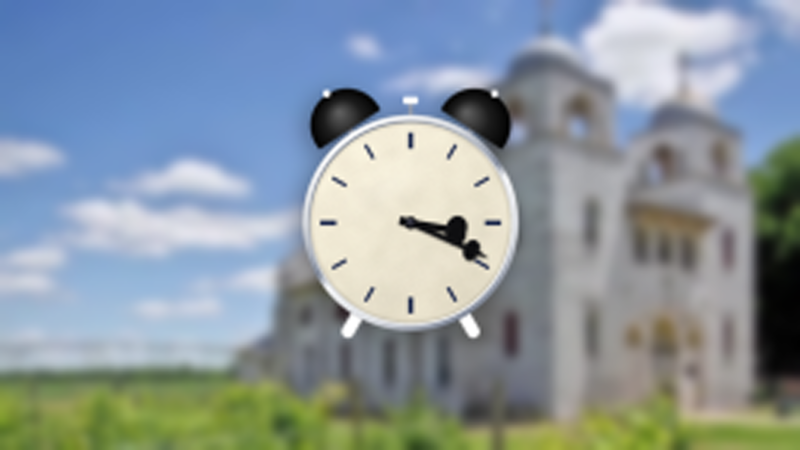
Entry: h=3 m=19
